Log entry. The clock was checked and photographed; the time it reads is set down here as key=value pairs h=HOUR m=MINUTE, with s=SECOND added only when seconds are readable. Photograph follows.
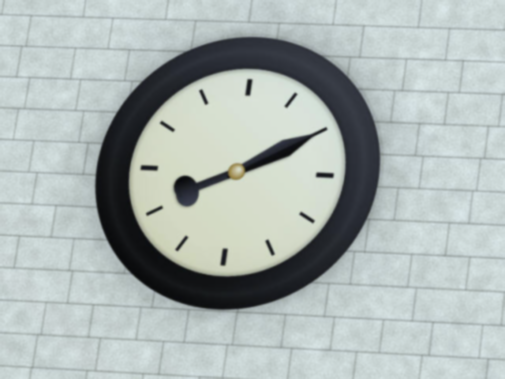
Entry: h=8 m=10
